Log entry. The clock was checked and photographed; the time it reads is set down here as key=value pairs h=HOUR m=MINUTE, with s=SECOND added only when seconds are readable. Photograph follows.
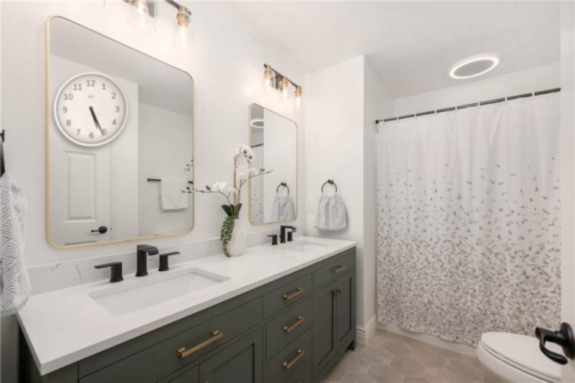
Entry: h=5 m=26
